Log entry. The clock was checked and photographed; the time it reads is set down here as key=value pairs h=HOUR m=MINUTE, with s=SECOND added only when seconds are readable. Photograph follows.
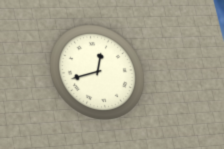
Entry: h=12 m=43
